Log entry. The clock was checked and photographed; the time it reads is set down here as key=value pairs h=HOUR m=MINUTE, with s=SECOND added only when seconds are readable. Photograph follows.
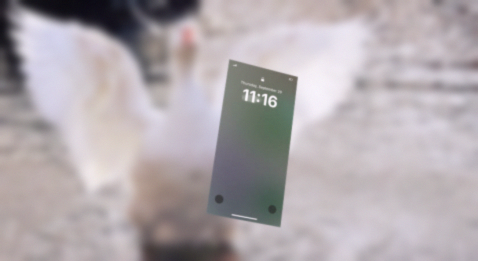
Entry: h=11 m=16
